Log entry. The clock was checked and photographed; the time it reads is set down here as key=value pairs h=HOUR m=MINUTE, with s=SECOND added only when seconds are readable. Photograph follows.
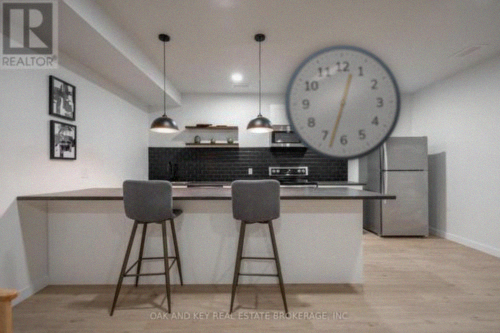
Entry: h=12 m=33
